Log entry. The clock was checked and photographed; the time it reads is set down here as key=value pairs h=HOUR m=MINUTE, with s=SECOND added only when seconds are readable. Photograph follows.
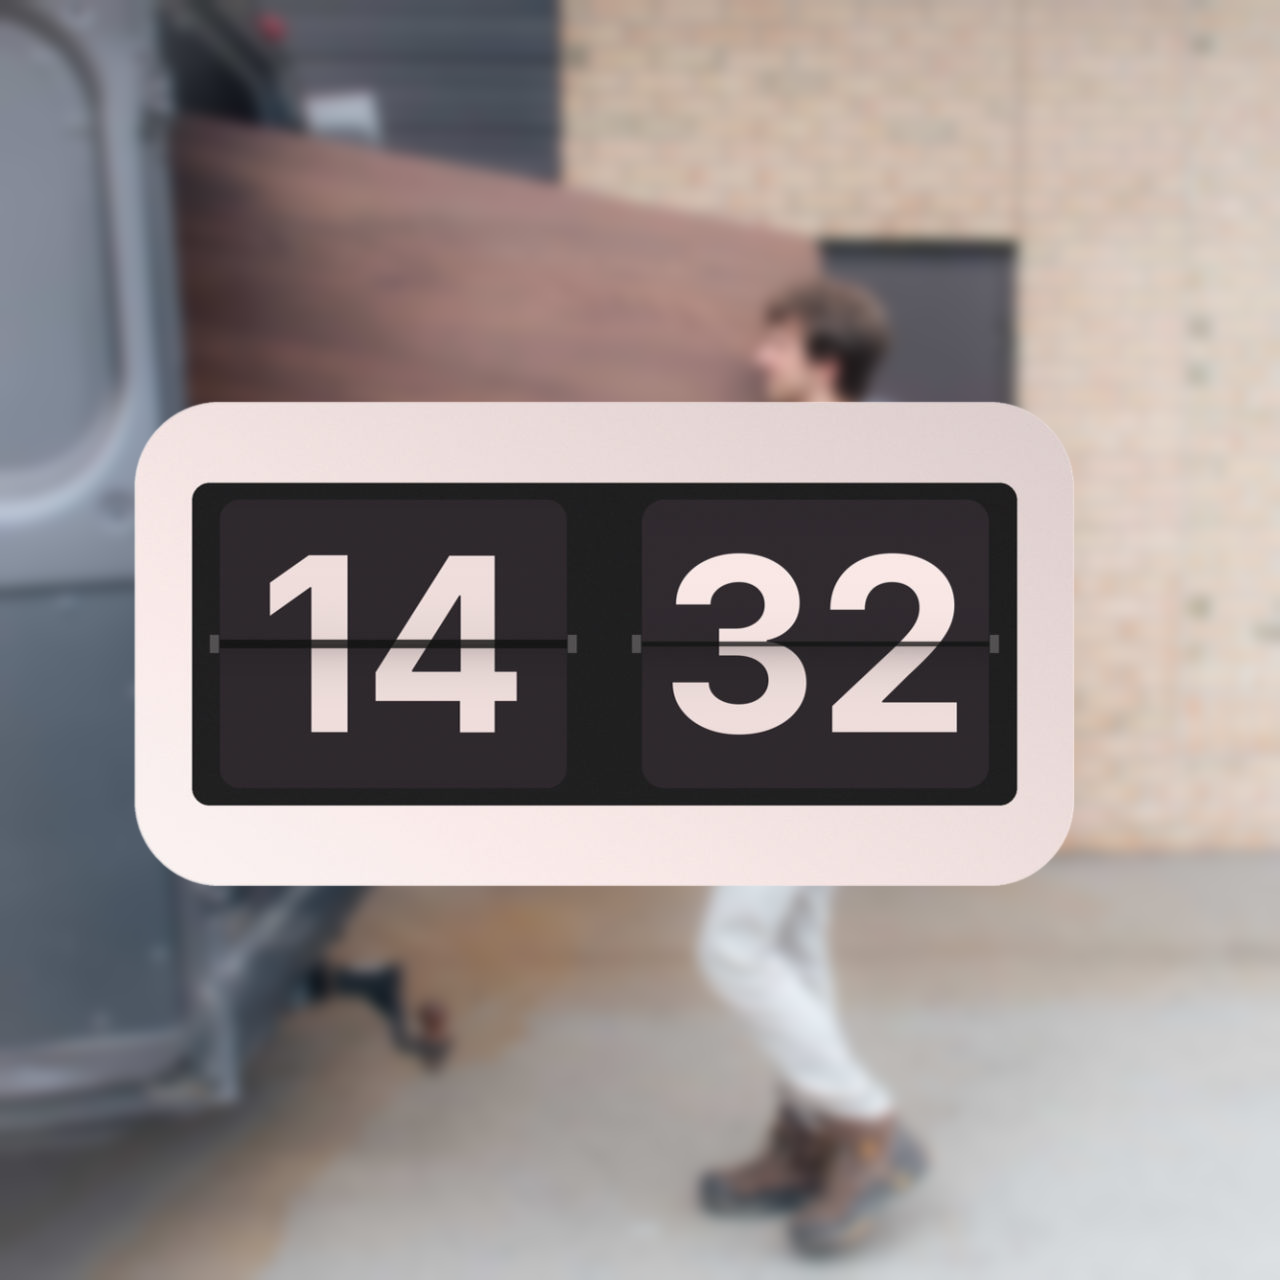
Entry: h=14 m=32
